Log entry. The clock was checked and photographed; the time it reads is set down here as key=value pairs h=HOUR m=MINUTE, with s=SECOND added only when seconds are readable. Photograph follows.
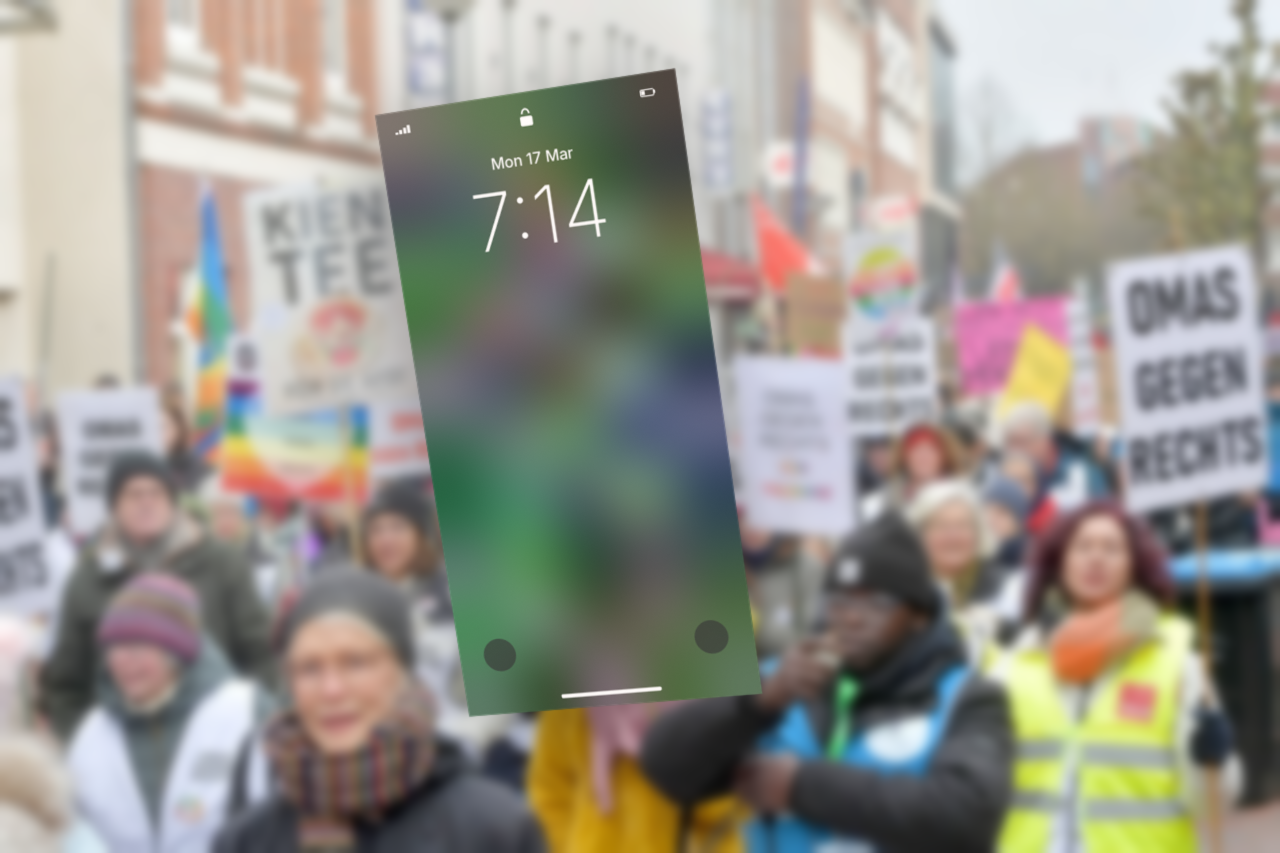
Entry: h=7 m=14
